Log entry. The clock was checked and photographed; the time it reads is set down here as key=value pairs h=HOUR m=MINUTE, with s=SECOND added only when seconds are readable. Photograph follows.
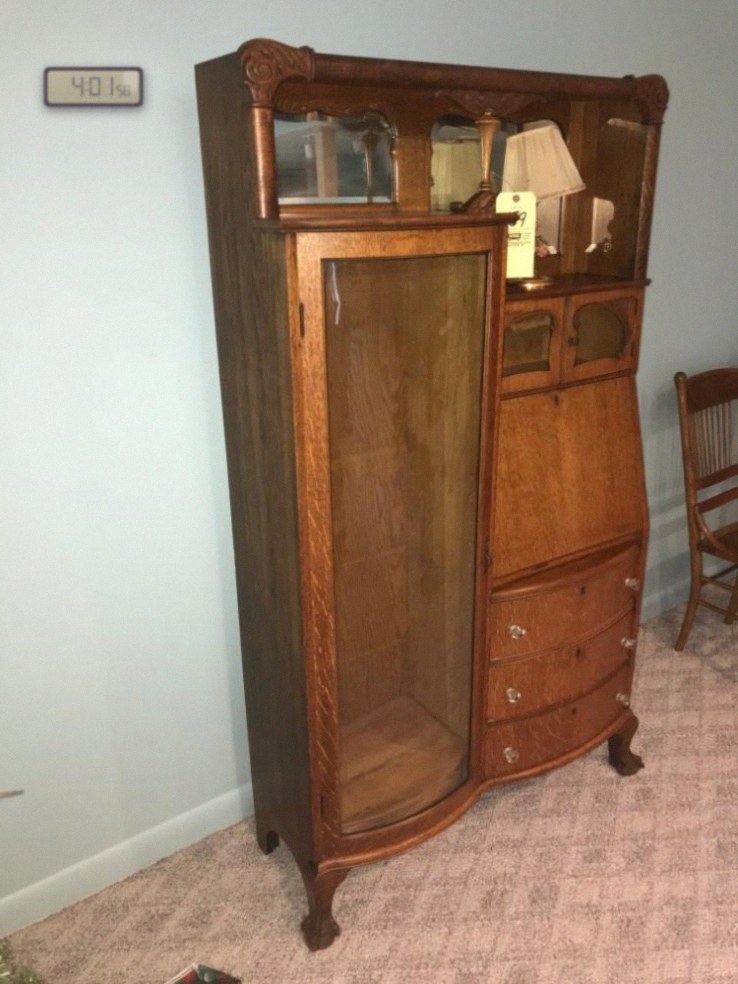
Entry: h=4 m=1
